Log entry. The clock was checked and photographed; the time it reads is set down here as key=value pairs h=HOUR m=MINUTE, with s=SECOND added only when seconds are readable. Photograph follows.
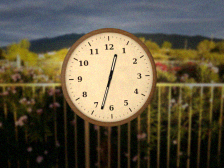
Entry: h=12 m=33
